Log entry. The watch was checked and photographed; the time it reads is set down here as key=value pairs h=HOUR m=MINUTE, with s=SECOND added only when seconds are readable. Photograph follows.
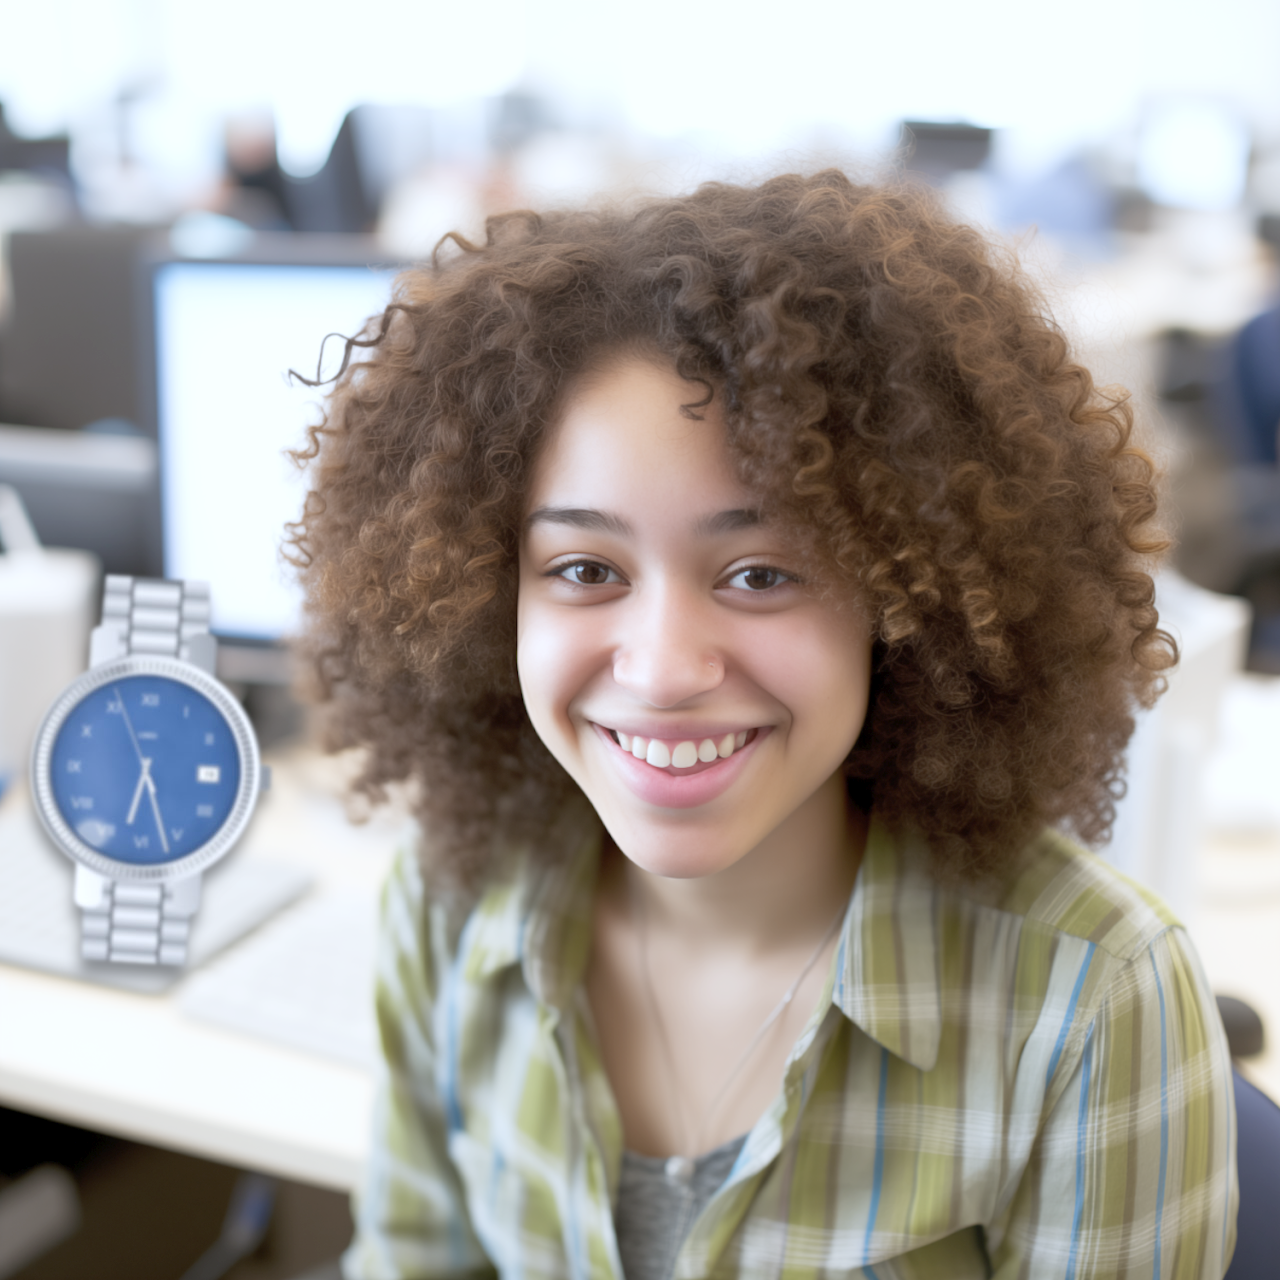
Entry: h=6 m=26 s=56
